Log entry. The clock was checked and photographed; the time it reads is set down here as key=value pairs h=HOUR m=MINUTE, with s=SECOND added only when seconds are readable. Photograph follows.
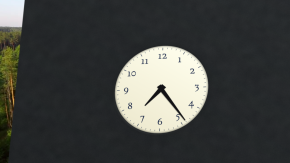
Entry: h=7 m=24
